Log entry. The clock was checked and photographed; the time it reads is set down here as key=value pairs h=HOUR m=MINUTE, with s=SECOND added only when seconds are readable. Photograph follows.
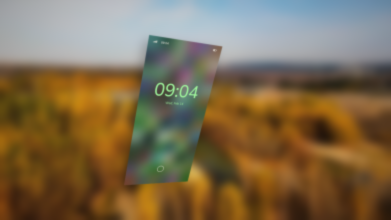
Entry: h=9 m=4
